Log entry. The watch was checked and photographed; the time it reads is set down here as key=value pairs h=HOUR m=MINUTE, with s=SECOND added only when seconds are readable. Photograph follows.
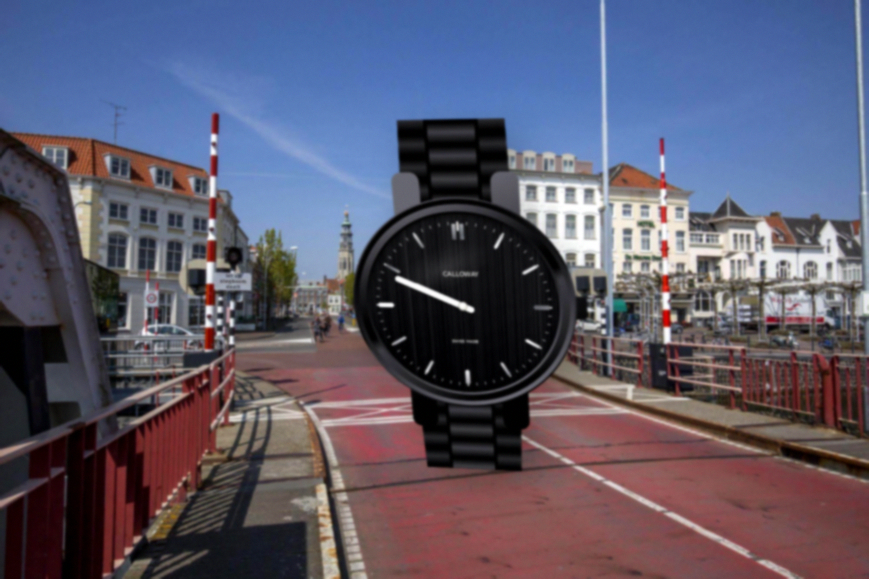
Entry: h=9 m=49
